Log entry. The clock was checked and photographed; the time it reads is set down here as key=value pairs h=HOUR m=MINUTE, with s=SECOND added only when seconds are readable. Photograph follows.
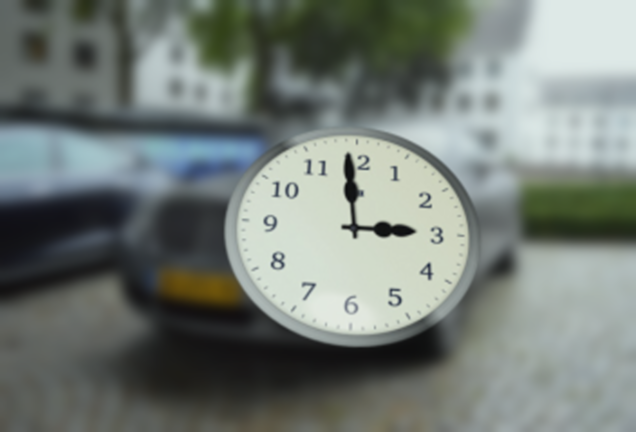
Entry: h=2 m=59
